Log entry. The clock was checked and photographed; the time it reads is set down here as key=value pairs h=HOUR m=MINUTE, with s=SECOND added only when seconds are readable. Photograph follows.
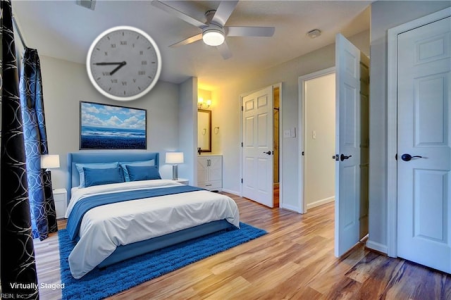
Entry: h=7 m=45
